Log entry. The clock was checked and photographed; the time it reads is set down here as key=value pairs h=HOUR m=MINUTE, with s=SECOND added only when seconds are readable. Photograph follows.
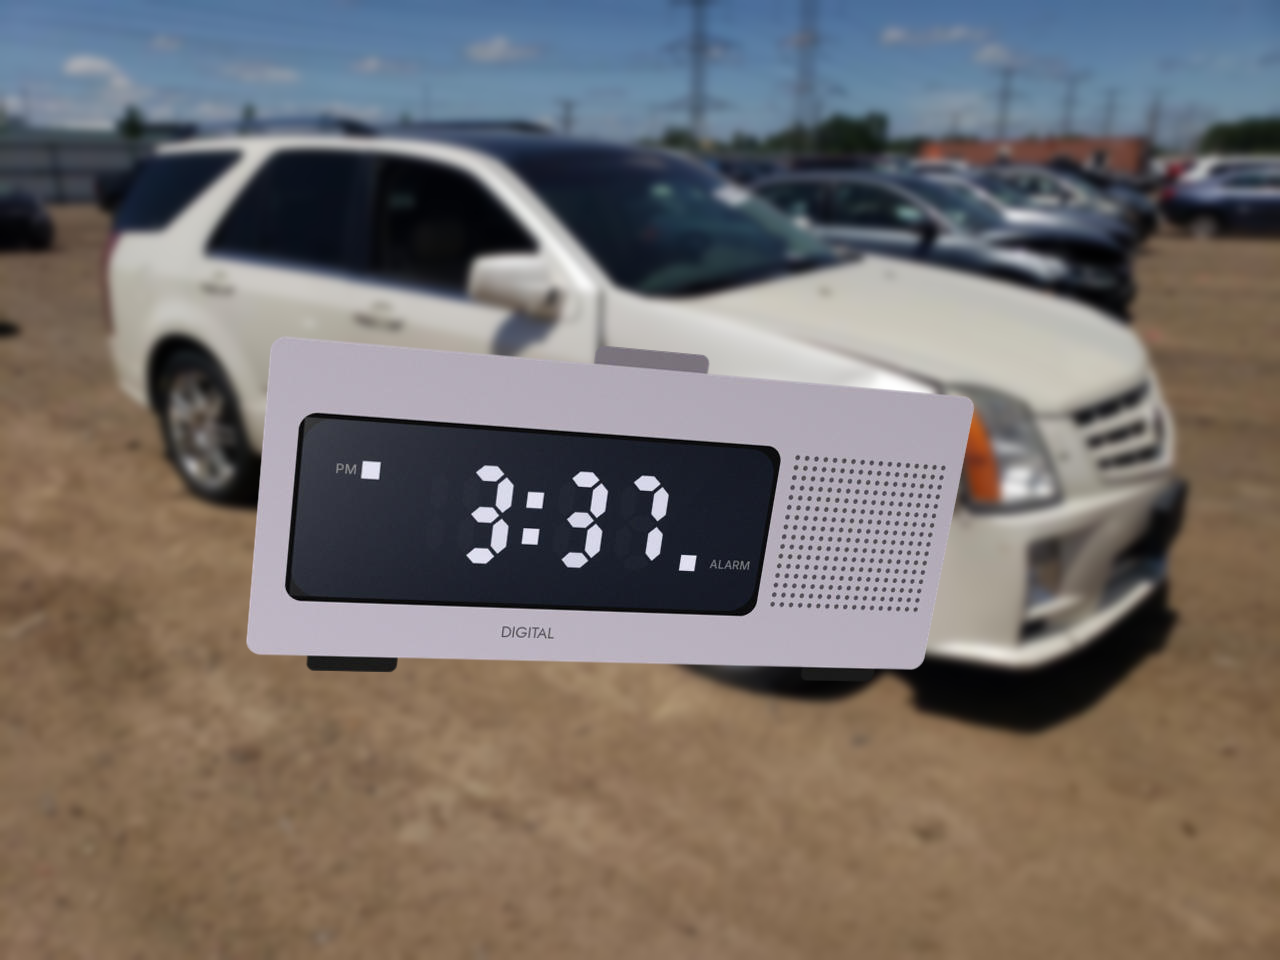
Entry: h=3 m=37
